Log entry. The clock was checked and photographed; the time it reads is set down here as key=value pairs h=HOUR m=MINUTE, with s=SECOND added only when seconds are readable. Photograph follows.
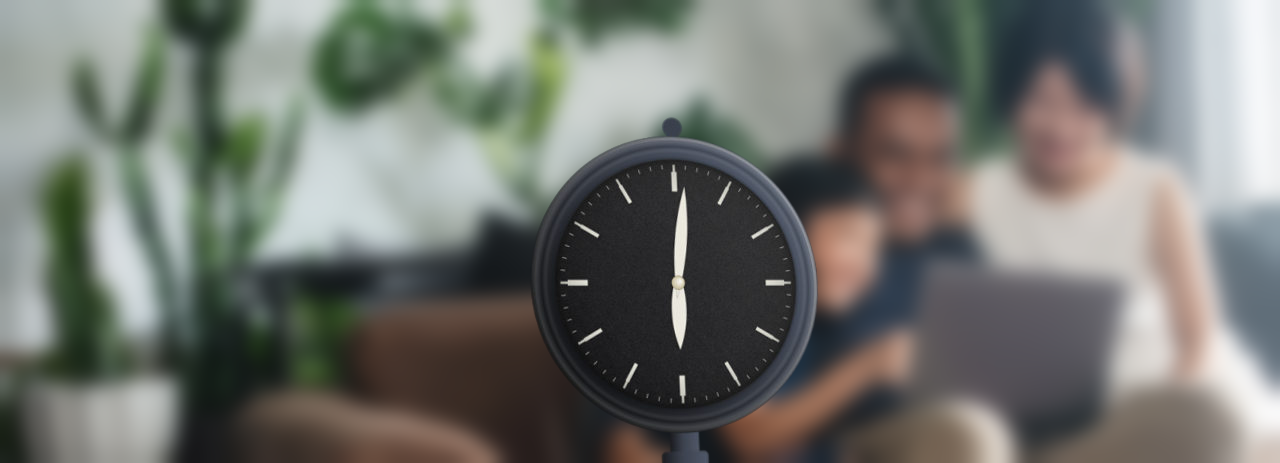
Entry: h=6 m=1
